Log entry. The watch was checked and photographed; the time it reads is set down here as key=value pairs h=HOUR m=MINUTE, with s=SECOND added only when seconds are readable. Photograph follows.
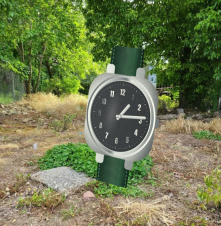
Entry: h=1 m=14
